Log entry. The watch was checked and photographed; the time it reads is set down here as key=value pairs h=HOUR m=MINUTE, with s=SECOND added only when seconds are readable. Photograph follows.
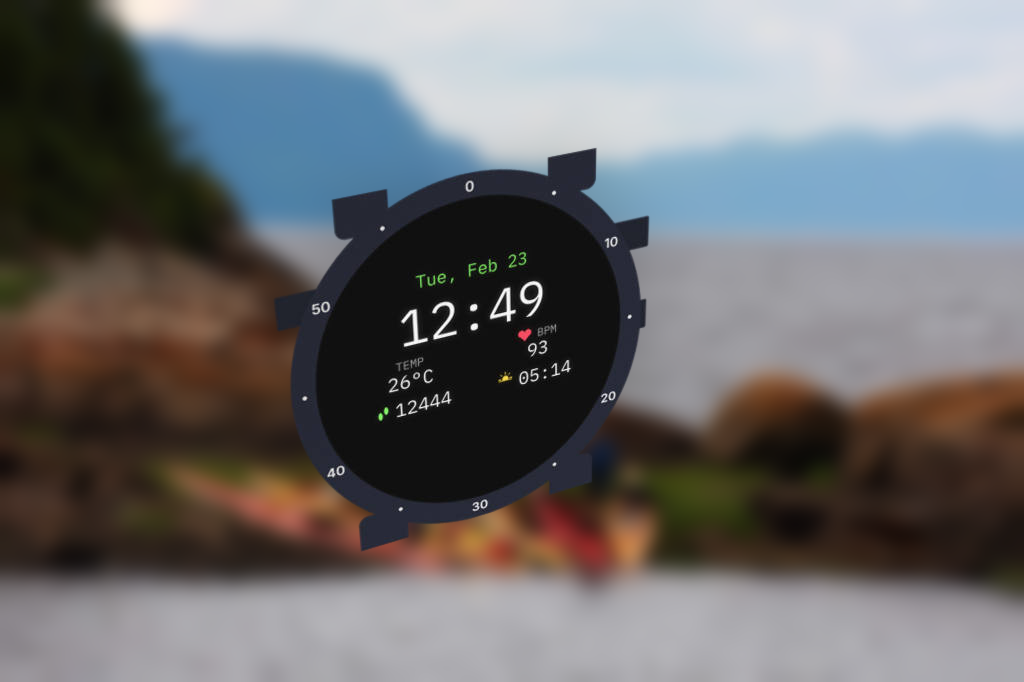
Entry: h=12 m=49
